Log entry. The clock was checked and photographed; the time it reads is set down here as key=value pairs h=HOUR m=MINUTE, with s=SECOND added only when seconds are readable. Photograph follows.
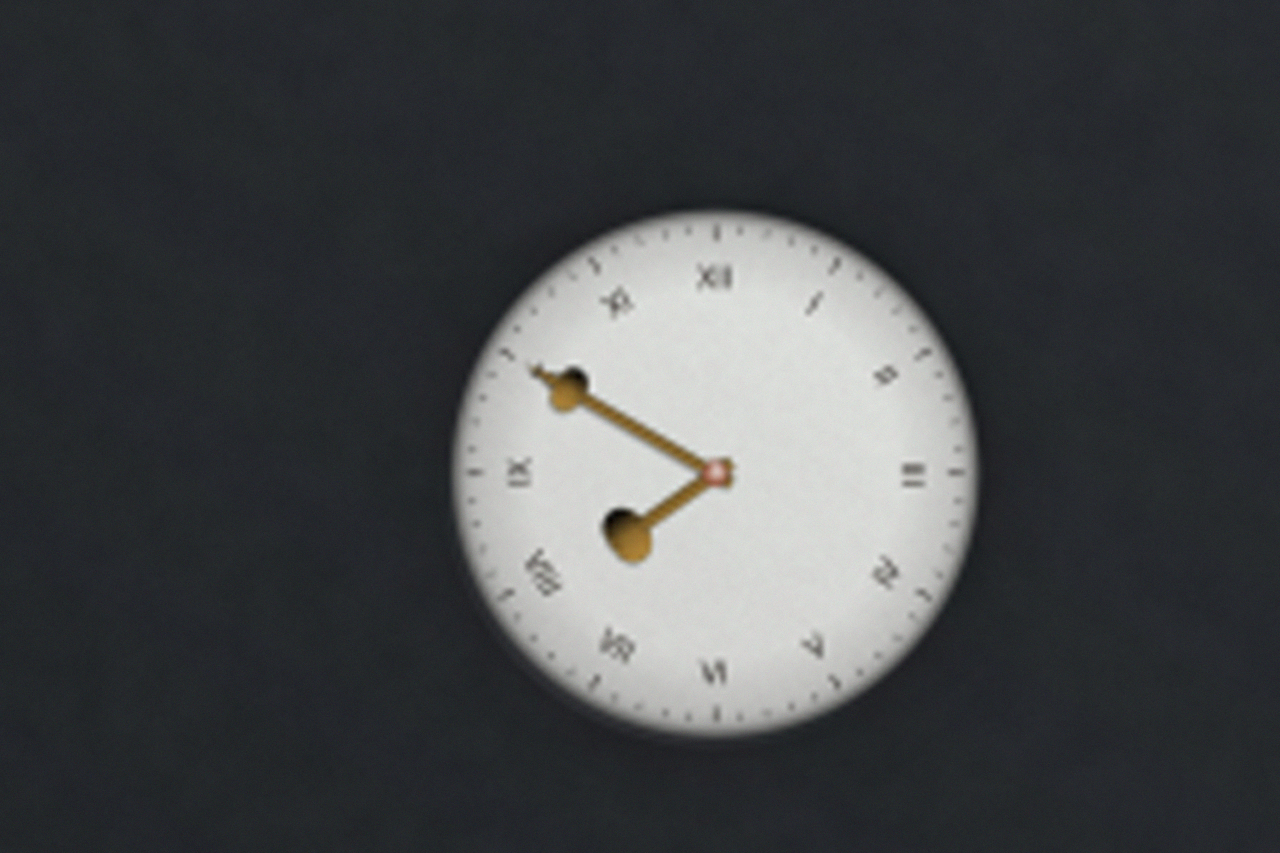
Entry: h=7 m=50
